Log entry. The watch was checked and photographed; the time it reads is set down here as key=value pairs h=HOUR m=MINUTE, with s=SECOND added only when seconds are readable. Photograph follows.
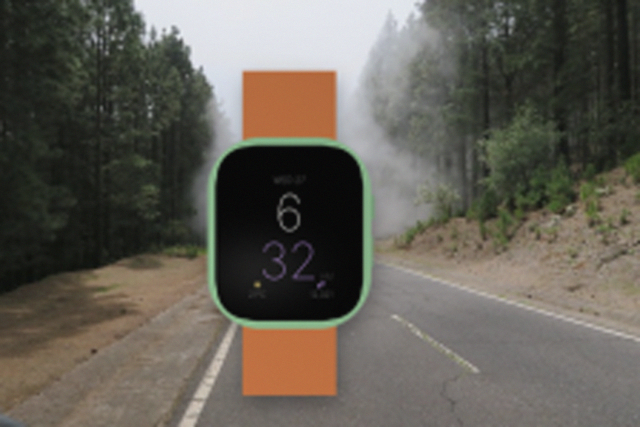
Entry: h=6 m=32
